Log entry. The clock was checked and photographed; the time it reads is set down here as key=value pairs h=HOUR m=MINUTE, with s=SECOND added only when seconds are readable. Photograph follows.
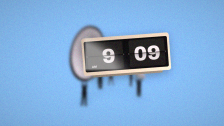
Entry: h=9 m=9
